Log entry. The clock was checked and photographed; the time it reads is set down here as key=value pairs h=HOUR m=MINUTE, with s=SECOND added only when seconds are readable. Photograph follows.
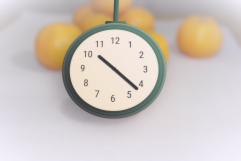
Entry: h=10 m=22
